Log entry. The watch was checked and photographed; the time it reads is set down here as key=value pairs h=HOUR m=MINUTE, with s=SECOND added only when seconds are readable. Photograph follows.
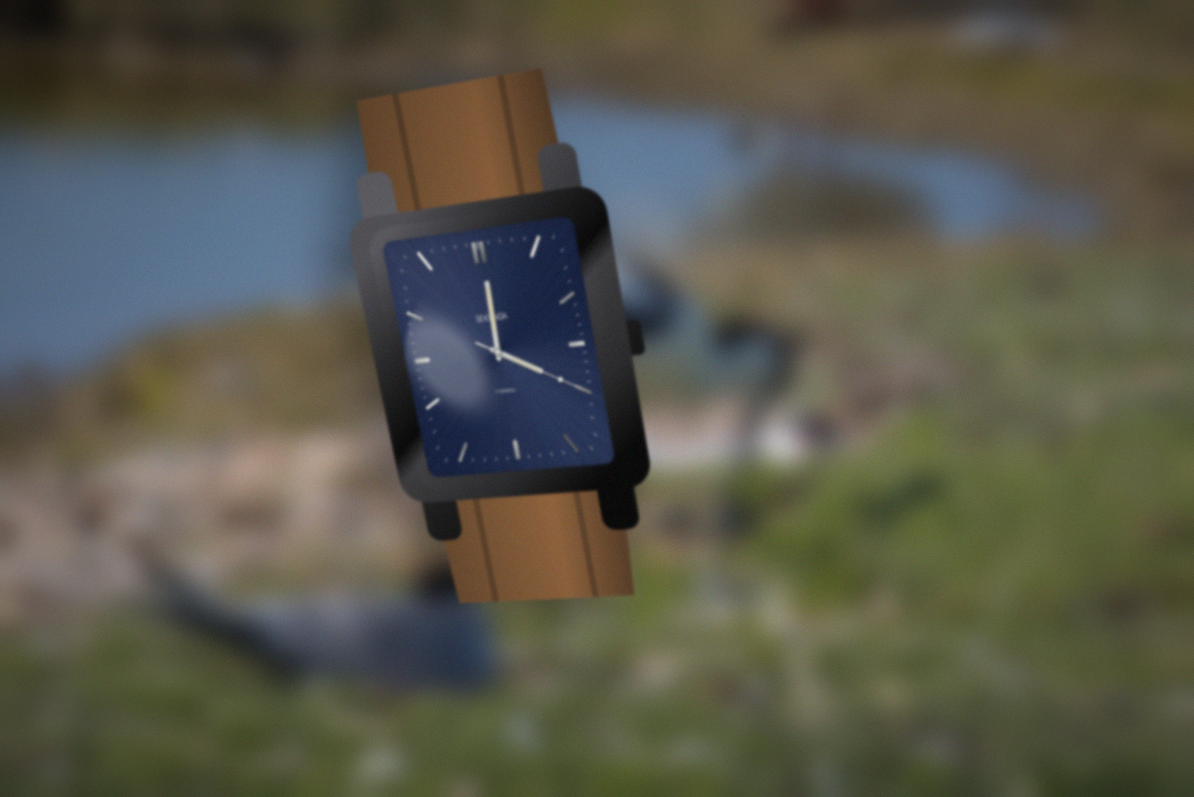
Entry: h=4 m=0 s=20
